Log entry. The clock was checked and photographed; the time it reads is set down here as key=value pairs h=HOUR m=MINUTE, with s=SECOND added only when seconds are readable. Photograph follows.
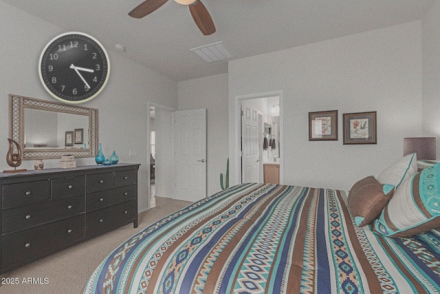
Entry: h=3 m=24
